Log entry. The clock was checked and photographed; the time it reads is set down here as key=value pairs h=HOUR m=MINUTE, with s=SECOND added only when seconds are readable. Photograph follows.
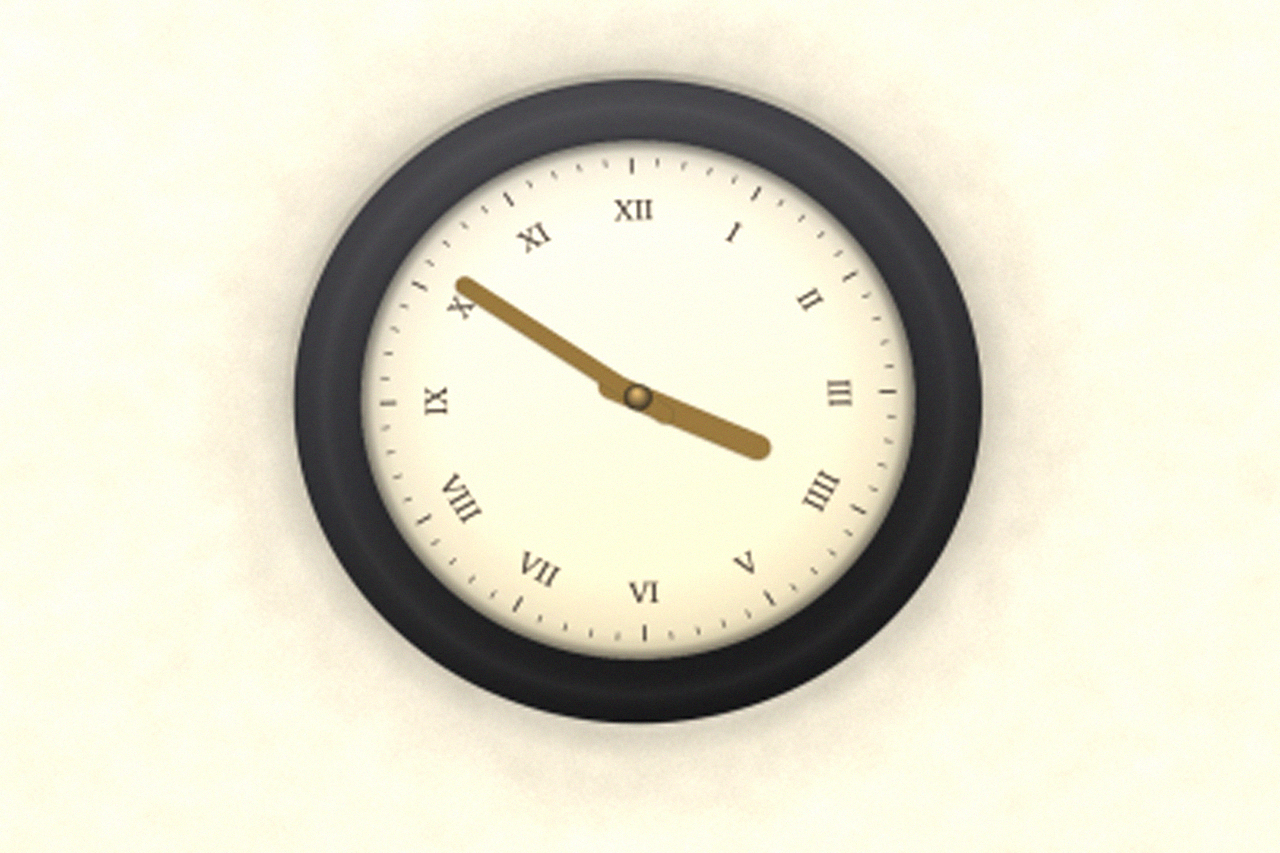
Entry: h=3 m=51
